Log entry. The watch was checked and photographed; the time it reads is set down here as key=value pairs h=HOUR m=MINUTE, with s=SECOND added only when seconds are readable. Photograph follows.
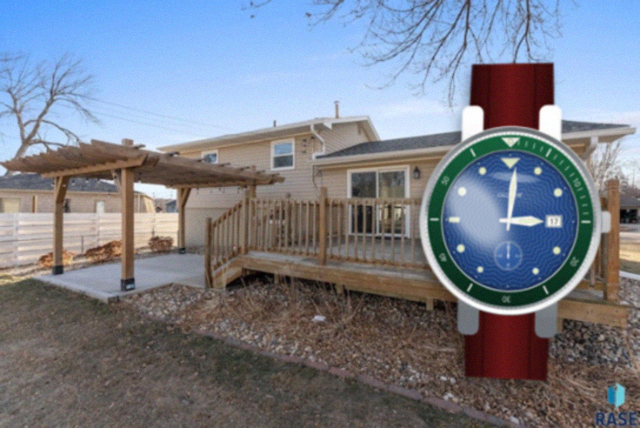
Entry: h=3 m=1
